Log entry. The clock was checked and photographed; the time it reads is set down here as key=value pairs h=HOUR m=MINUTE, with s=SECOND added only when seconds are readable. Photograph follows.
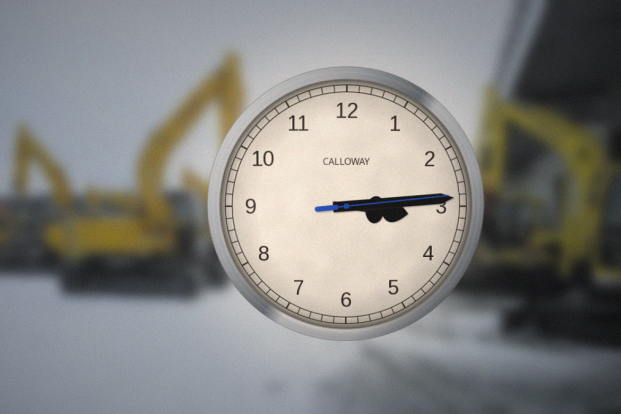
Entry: h=3 m=14 s=14
